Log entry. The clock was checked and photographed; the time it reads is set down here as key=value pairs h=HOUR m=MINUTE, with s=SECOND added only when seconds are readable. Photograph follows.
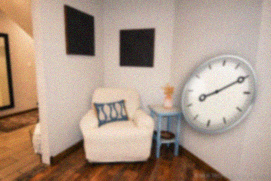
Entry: h=8 m=10
